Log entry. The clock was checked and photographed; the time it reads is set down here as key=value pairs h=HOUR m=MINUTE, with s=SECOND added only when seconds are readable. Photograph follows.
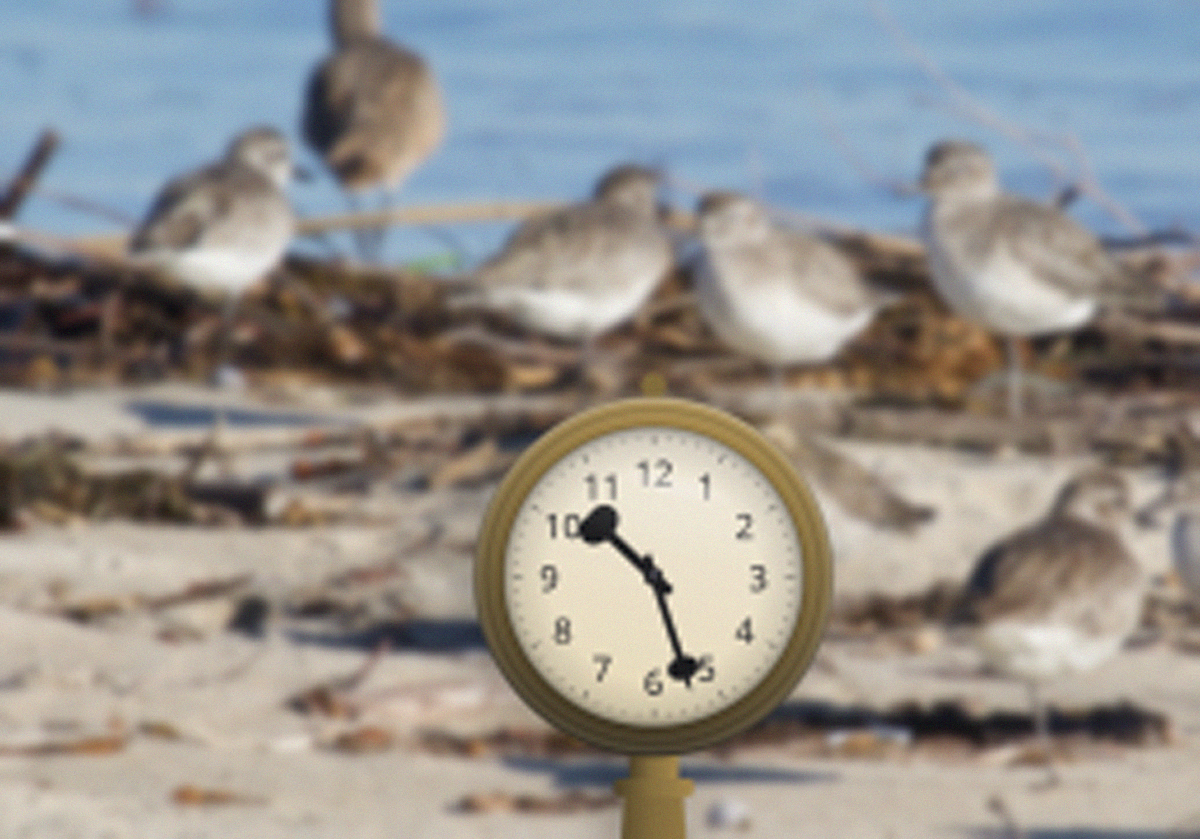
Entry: h=10 m=27
